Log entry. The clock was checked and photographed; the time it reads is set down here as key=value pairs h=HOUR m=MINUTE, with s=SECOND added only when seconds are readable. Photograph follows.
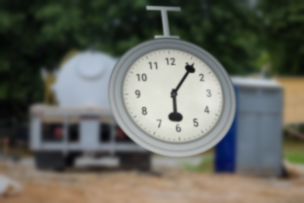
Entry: h=6 m=6
